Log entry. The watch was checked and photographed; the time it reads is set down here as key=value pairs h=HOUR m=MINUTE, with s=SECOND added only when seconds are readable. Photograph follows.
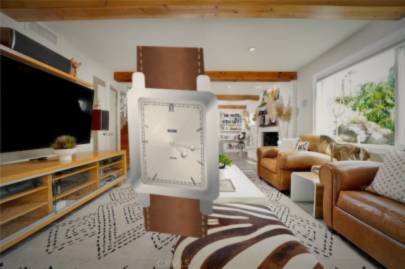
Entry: h=4 m=16
